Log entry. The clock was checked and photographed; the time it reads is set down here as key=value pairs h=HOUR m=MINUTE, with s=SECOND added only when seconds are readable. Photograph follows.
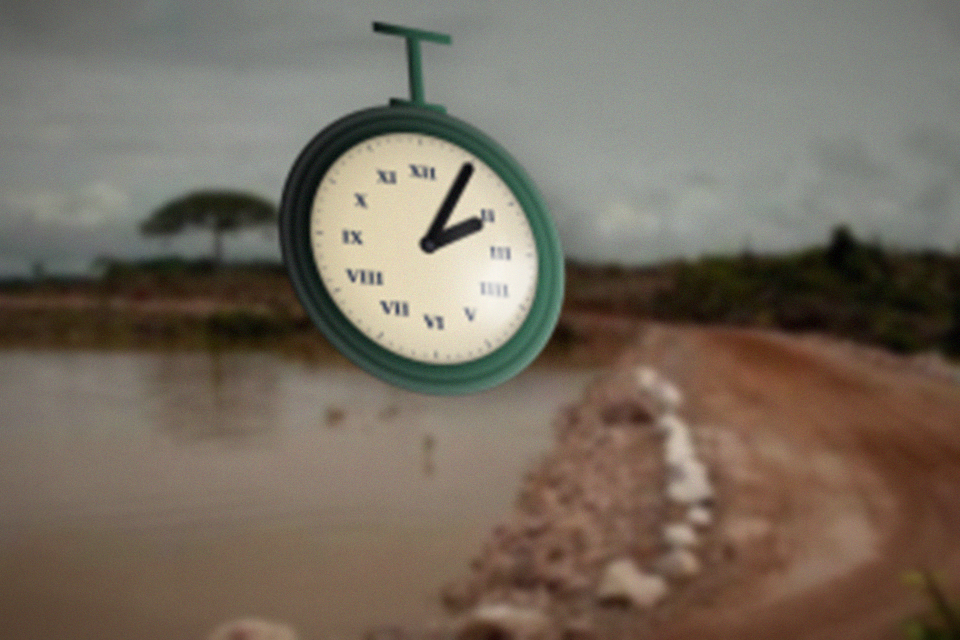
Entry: h=2 m=5
